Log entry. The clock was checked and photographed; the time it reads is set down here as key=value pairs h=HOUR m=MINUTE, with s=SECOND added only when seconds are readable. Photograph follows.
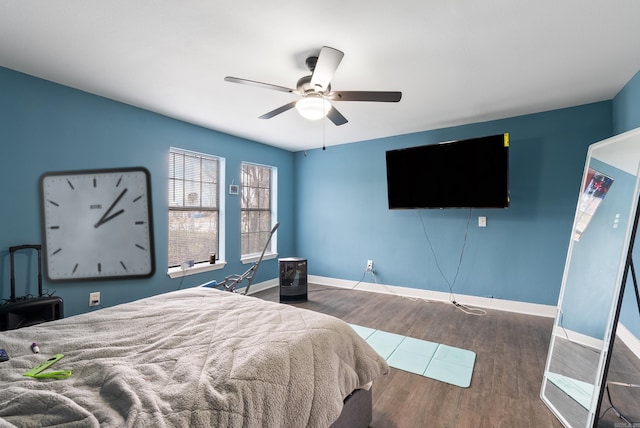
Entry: h=2 m=7
